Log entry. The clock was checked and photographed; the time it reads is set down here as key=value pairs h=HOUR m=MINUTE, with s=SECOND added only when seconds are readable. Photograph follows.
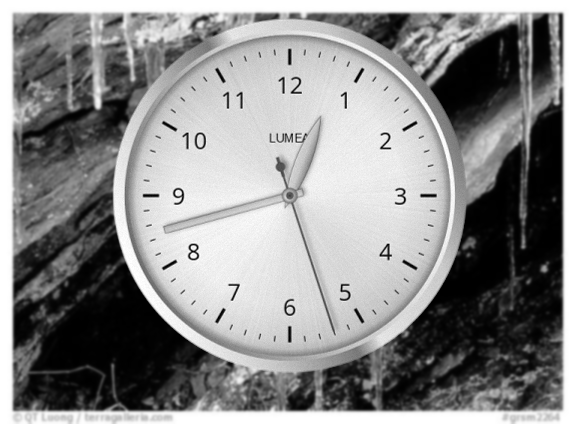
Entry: h=12 m=42 s=27
